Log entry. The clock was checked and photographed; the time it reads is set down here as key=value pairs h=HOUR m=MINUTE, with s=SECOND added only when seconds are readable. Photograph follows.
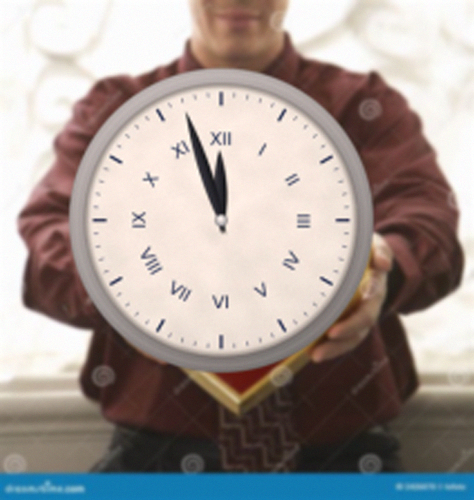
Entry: h=11 m=57
